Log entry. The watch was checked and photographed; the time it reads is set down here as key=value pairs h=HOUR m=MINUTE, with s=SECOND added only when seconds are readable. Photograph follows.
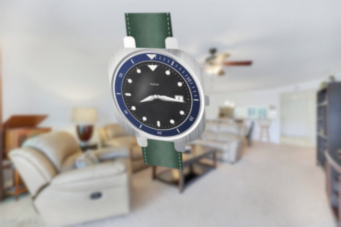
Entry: h=8 m=16
